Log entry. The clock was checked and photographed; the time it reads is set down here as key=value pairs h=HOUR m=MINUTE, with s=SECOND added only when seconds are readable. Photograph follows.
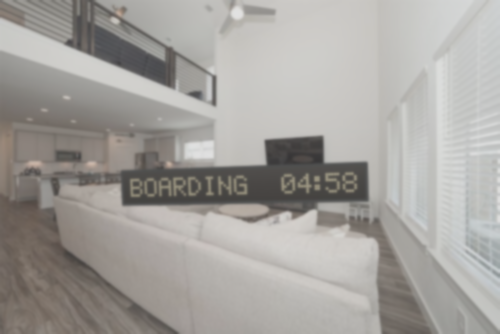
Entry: h=4 m=58
